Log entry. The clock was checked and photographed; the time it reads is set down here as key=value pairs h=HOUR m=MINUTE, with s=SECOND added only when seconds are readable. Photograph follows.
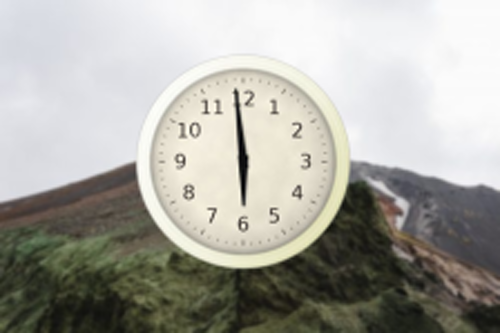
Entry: h=5 m=59
